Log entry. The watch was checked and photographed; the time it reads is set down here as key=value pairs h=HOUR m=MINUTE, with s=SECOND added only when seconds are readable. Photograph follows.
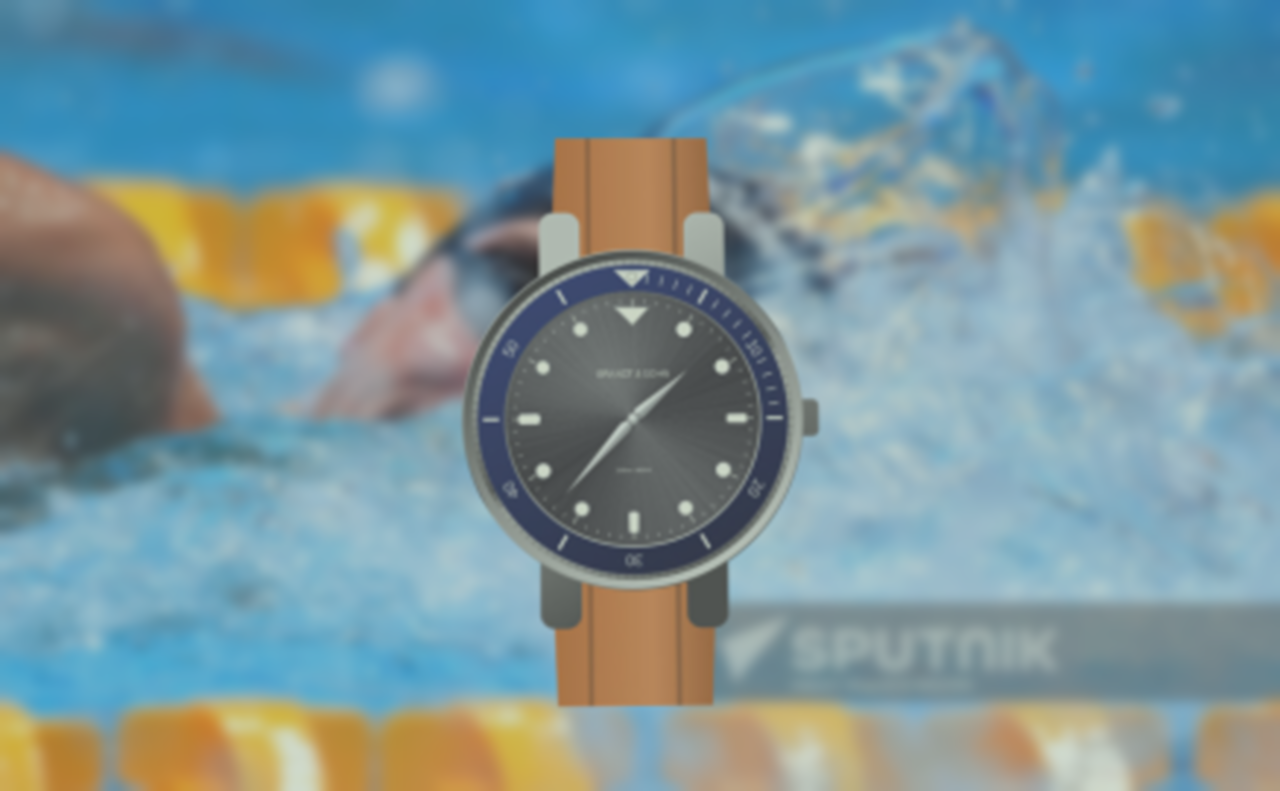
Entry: h=1 m=37
